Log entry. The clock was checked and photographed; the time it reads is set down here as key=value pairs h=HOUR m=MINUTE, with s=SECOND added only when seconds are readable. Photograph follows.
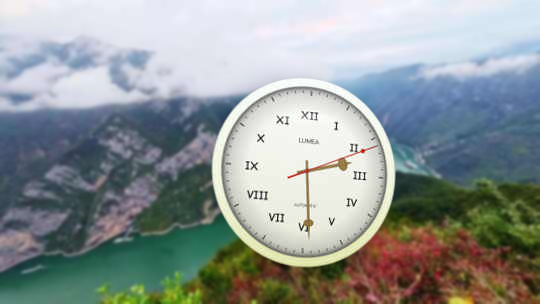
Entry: h=2 m=29 s=11
